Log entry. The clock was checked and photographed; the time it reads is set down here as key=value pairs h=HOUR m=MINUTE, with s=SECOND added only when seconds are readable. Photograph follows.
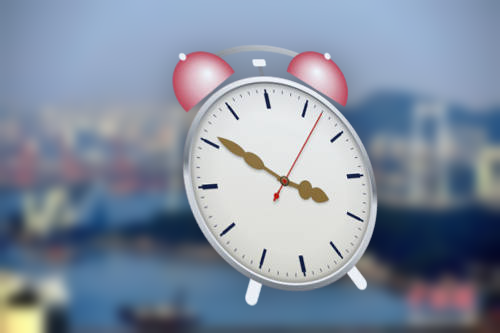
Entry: h=3 m=51 s=7
